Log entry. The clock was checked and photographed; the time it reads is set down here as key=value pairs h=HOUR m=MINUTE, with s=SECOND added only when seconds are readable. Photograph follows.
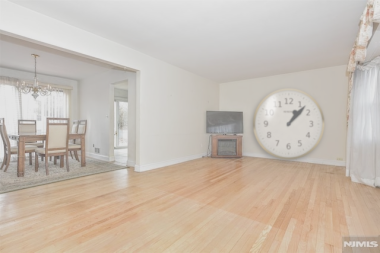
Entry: h=1 m=7
